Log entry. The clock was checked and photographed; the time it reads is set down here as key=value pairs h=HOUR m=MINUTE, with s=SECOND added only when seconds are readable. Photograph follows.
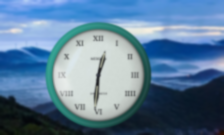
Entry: h=12 m=31
